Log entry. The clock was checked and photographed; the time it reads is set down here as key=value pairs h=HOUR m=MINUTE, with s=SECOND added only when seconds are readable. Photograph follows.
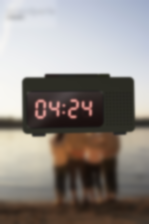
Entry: h=4 m=24
